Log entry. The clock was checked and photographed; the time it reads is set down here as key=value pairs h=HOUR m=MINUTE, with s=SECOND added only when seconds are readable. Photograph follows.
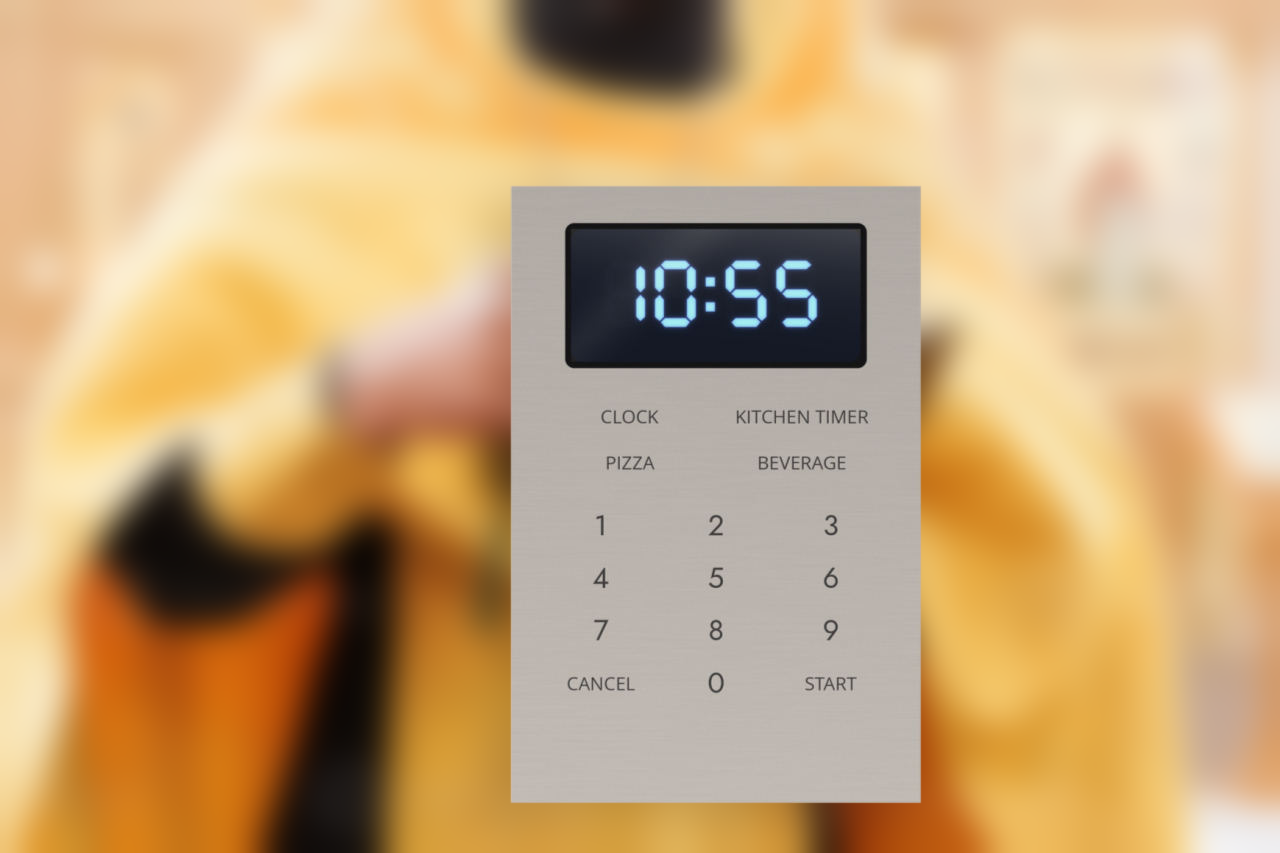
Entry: h=10 m=55
